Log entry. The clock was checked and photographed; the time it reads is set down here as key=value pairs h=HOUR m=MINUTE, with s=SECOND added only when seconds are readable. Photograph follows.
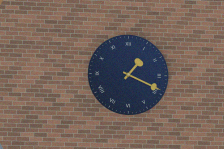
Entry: h=1 m=19
